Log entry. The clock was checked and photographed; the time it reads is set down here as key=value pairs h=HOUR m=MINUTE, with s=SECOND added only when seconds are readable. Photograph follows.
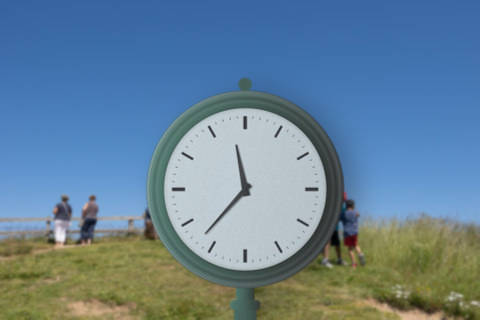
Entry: h=11 m=37
